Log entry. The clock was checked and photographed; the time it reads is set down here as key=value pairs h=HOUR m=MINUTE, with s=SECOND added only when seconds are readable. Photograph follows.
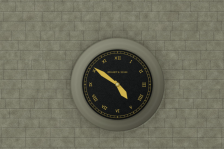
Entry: h=4 m=51
